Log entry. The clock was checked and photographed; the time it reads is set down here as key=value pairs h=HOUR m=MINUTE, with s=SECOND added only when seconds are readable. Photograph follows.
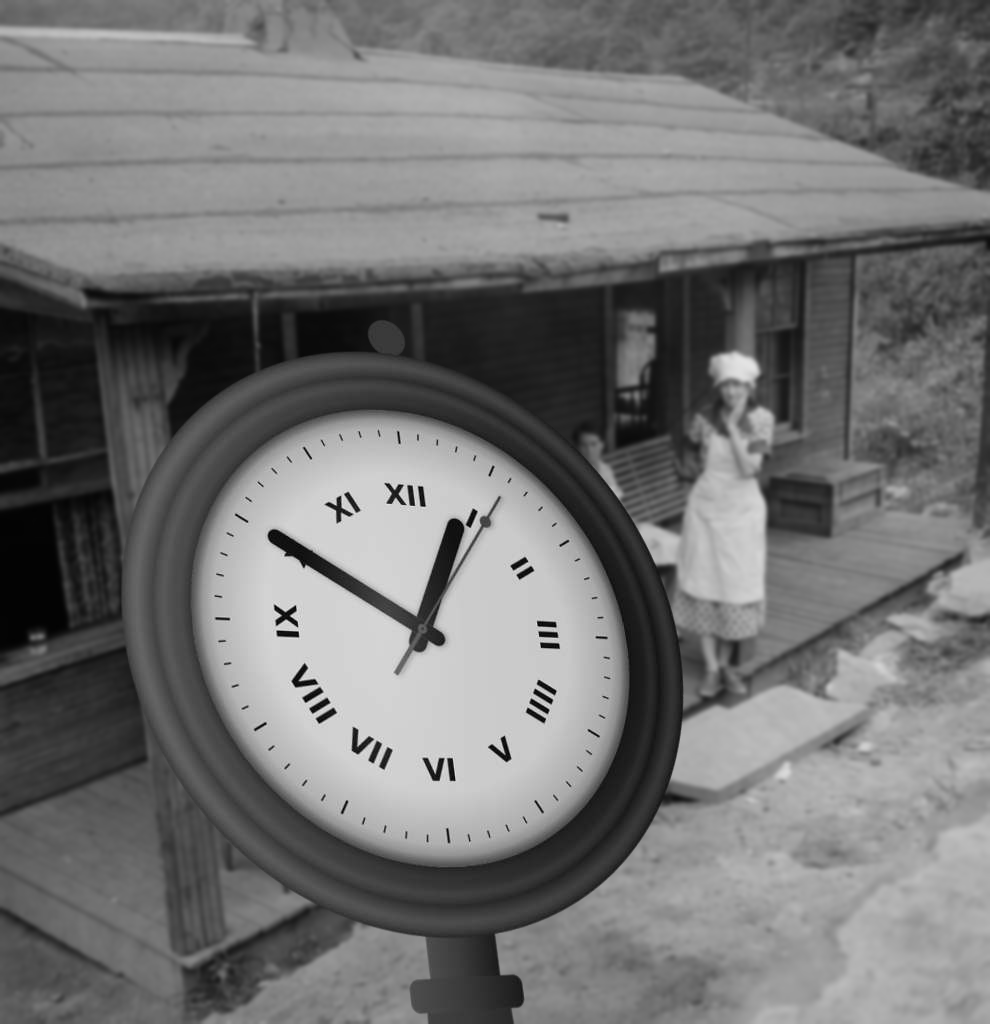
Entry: h=12 m=50 s=6
